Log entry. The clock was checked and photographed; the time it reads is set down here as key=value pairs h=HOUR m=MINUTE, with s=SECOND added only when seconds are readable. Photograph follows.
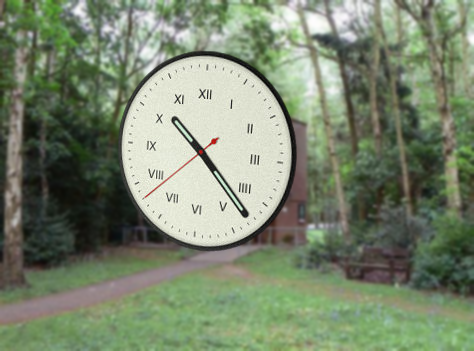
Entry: h=10 m=22 s=38
